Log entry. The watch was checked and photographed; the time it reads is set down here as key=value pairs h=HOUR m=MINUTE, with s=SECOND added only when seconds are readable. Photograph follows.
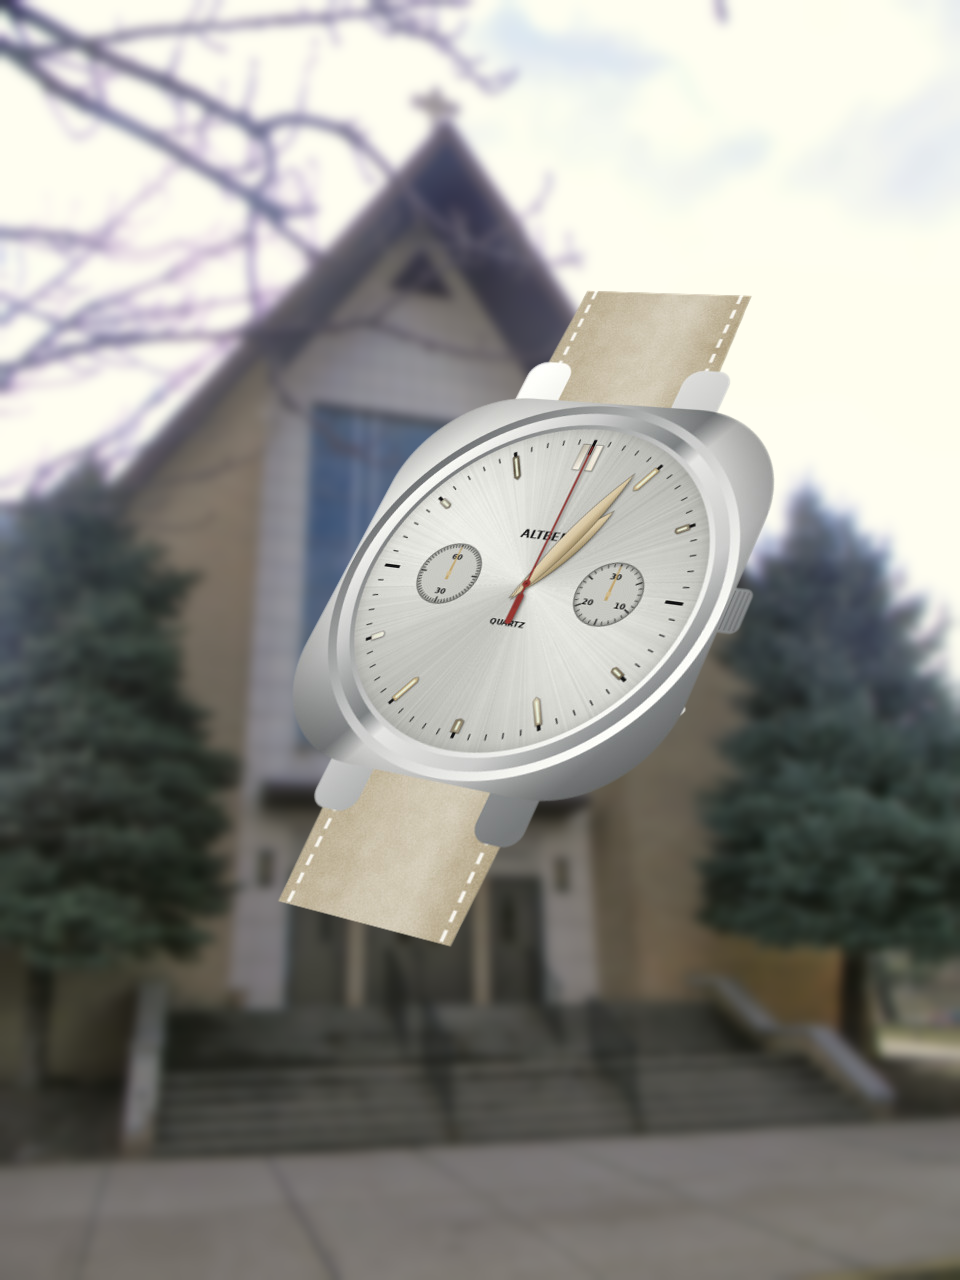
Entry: h=1 m=4
